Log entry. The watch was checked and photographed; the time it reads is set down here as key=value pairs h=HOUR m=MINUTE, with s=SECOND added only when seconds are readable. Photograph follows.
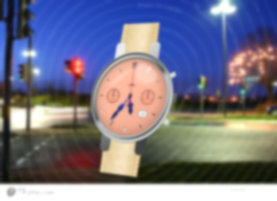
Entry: h=5 m=36
